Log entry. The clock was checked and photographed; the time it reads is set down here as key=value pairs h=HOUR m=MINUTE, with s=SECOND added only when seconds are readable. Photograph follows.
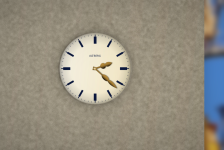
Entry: h=2 m=22
